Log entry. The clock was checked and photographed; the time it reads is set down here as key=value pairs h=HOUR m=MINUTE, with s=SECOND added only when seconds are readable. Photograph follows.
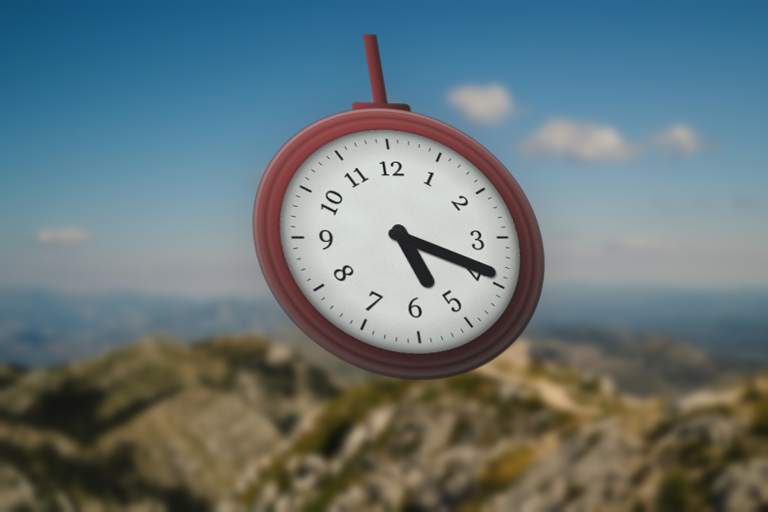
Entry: h=5 m=19
